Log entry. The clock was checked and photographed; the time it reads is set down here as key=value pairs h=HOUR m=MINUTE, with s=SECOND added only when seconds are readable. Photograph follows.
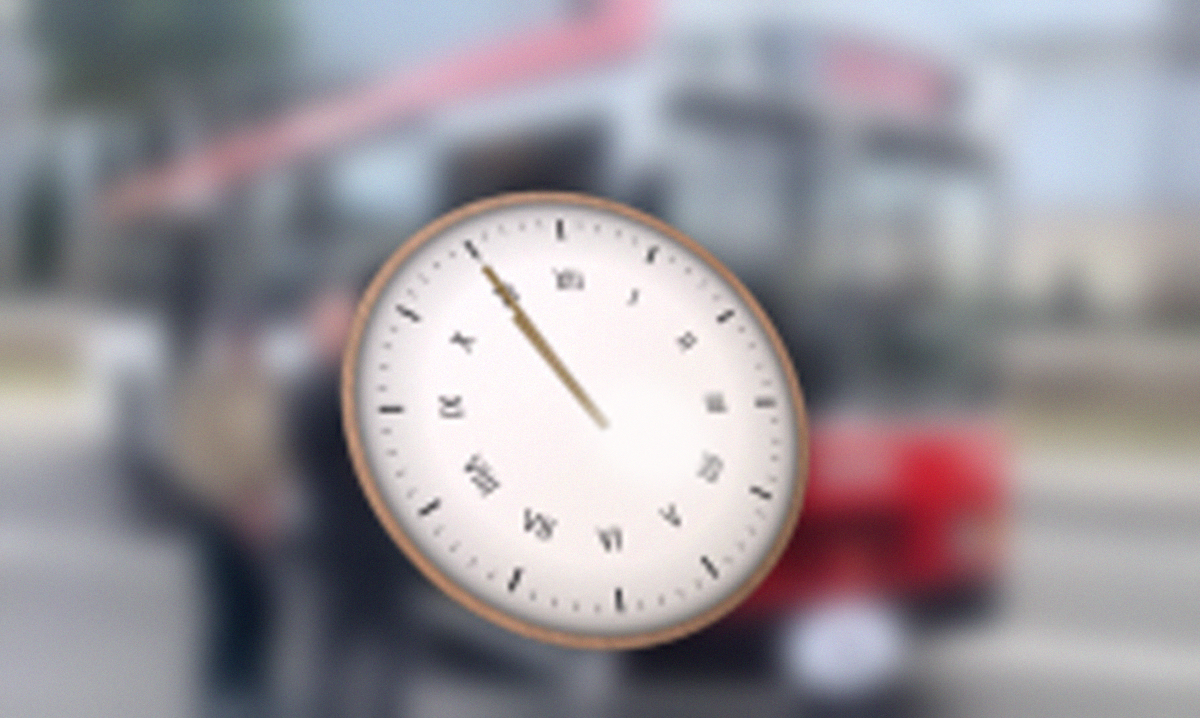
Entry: h=10 m=55
